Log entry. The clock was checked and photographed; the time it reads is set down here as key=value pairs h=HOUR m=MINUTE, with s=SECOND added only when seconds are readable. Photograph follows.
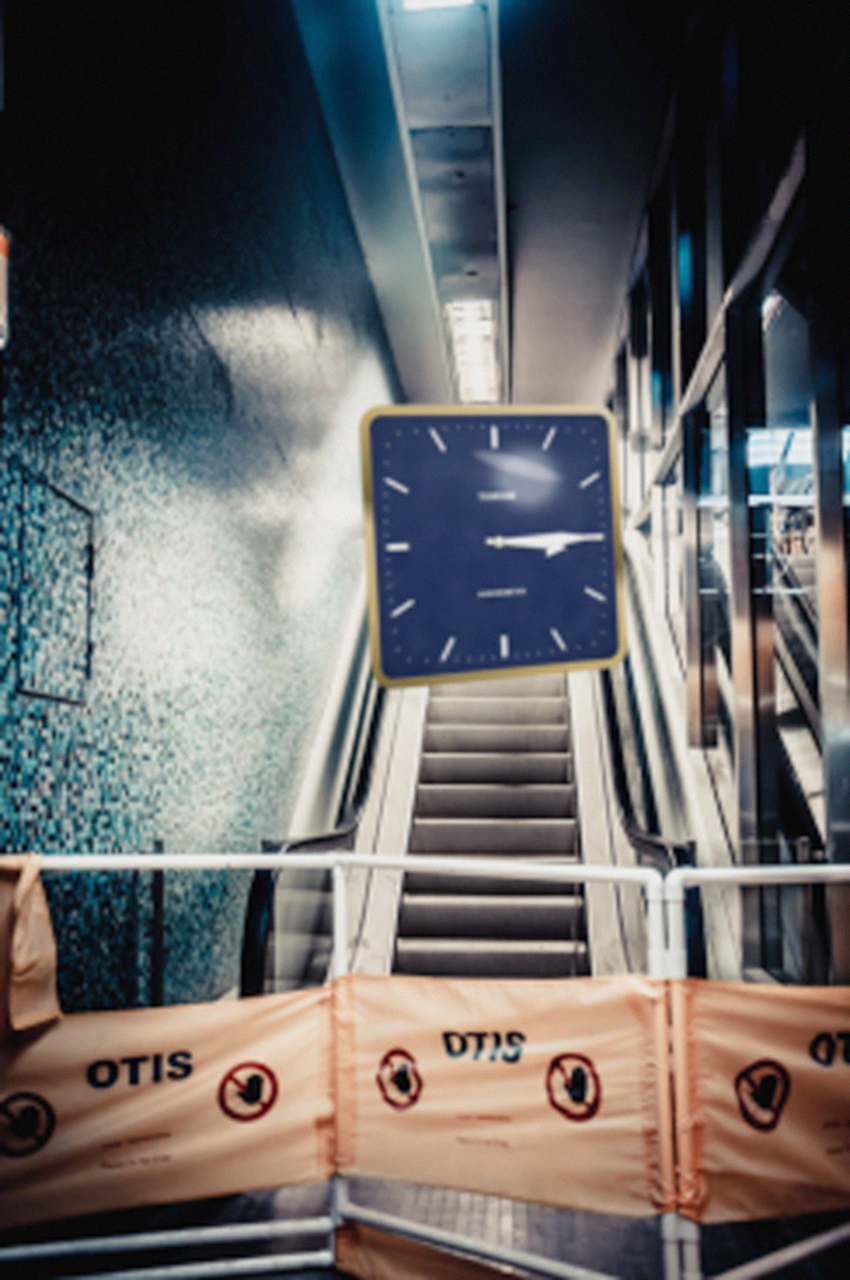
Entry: h=3 m=15
